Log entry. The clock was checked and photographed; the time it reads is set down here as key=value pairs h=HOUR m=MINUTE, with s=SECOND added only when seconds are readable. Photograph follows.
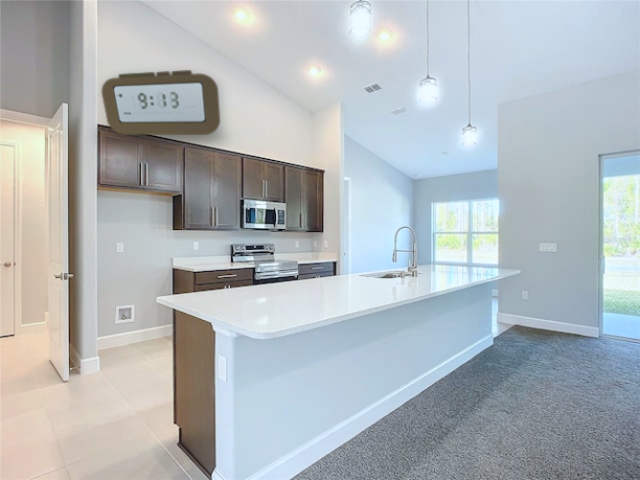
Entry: h=9 m=13
